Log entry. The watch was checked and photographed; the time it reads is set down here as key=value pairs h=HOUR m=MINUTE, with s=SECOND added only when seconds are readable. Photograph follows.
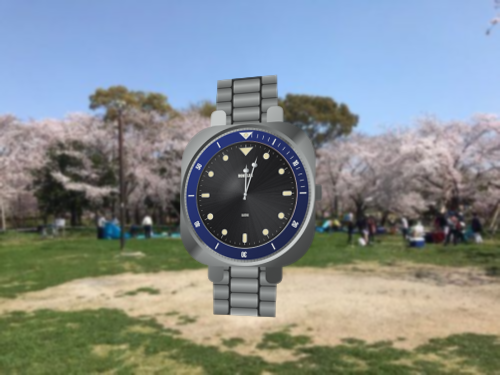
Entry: h=12 m=3
